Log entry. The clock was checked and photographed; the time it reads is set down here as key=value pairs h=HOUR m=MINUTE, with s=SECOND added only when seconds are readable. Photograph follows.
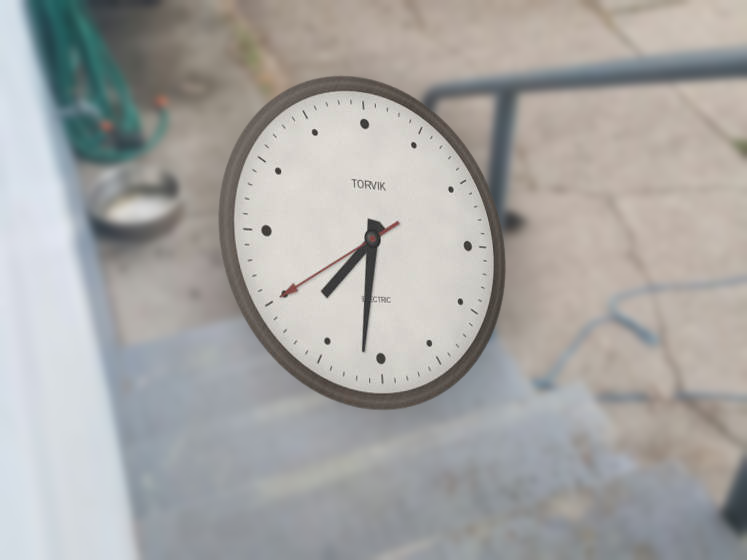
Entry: h=7 m=31 s=40
